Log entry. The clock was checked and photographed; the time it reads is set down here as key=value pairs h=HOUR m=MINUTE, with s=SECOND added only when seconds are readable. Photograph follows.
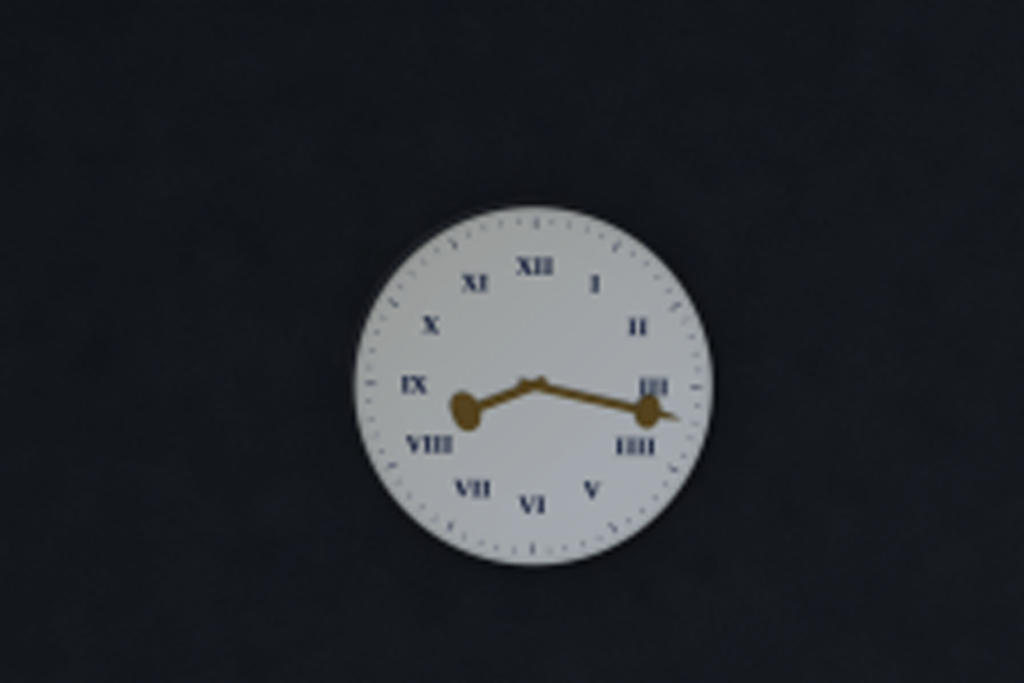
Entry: h=8 m=17
